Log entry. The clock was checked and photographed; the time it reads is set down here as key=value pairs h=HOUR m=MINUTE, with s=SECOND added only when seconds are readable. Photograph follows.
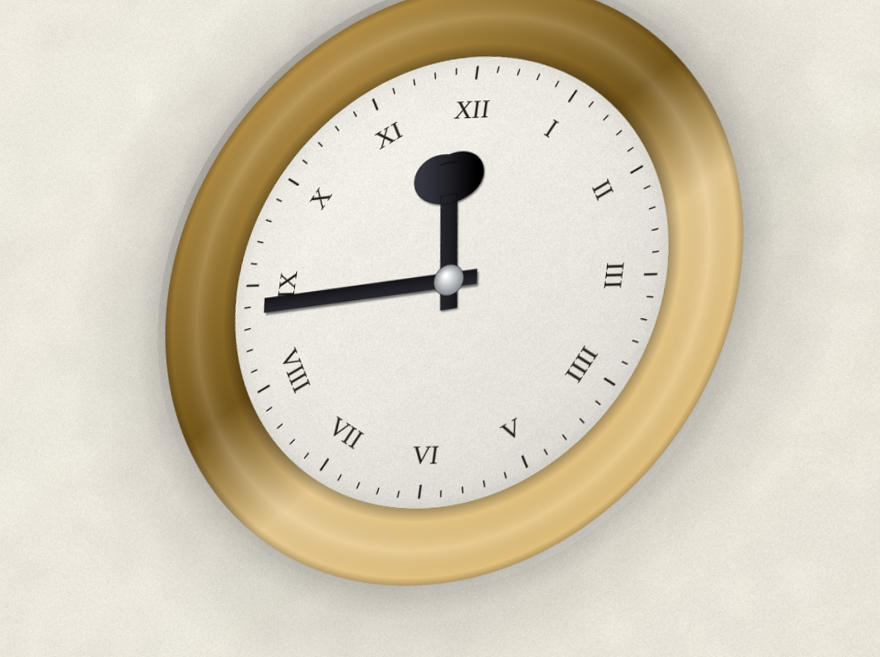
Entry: h=11 m=44
